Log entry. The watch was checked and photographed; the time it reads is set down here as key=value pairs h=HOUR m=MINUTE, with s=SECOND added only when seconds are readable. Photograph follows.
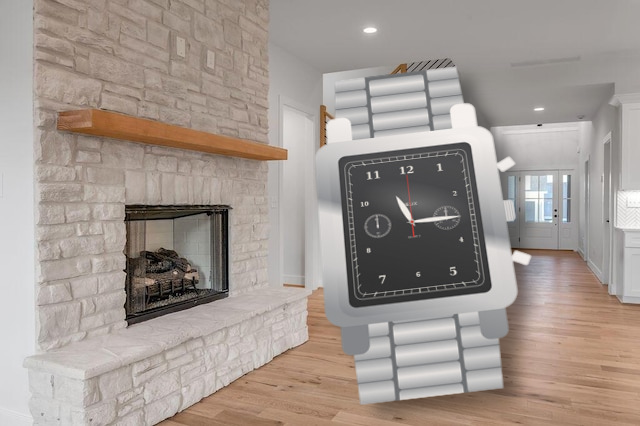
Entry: h=11 m=15
